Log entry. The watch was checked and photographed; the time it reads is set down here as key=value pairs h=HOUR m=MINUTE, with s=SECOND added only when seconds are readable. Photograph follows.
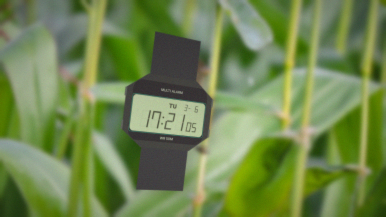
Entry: h=17 m=21 s=5
